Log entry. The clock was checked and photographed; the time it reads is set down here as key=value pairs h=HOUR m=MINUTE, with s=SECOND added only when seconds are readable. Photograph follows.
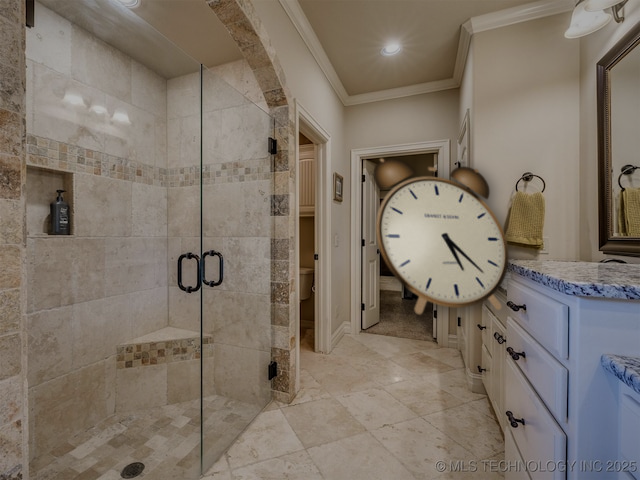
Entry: h=5 m=23
